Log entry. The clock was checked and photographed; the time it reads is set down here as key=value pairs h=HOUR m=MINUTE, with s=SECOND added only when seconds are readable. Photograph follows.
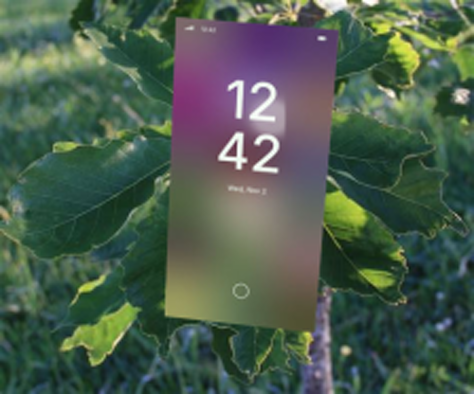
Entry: h=12 m=42
